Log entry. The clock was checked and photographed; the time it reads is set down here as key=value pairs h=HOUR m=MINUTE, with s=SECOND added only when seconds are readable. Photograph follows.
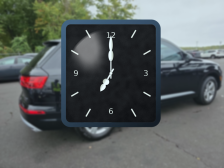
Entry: h=7 m=0
